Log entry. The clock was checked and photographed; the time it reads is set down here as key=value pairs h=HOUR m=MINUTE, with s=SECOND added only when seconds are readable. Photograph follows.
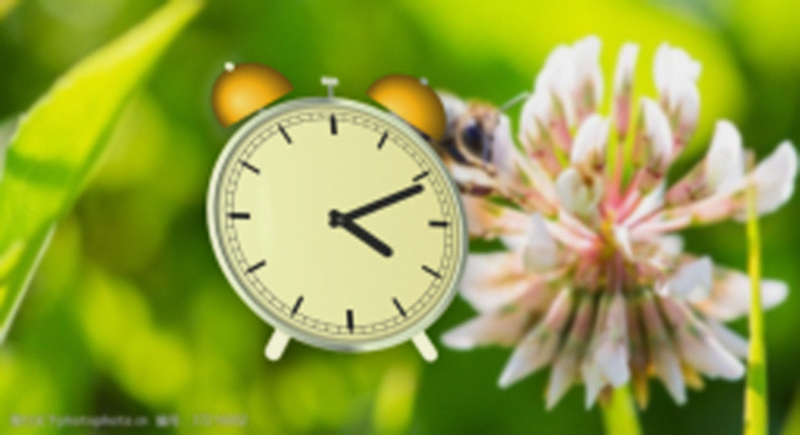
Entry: h=4 m=11
